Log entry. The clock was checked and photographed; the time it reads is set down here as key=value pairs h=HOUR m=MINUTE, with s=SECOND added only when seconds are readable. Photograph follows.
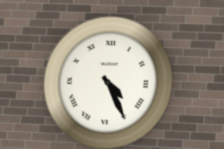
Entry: h=4 m=25
